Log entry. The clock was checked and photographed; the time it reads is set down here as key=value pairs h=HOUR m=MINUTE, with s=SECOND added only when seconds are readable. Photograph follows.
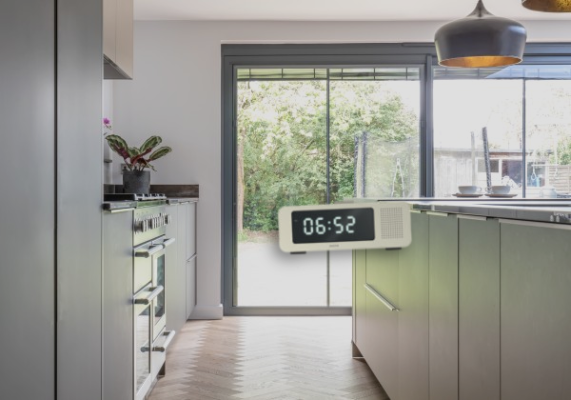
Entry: h=6 m=52
